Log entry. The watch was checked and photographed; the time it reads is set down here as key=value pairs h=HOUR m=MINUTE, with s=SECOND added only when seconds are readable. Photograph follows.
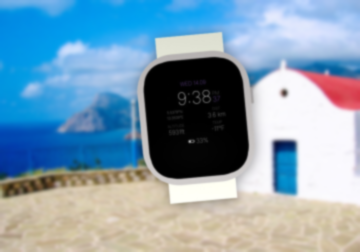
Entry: h=9 m=38
